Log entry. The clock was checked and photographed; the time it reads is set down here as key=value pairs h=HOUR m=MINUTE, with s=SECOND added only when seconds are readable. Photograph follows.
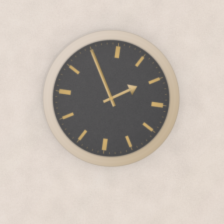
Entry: h=1 m=55
